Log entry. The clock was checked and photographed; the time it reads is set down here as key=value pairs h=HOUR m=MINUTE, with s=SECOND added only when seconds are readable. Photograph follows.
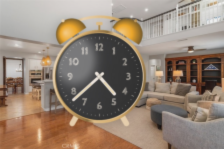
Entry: h=4 m=38
